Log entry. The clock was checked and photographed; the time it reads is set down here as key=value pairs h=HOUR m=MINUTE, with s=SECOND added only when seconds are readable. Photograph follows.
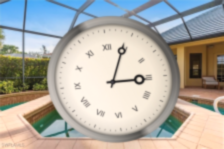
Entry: h=3 m=4
